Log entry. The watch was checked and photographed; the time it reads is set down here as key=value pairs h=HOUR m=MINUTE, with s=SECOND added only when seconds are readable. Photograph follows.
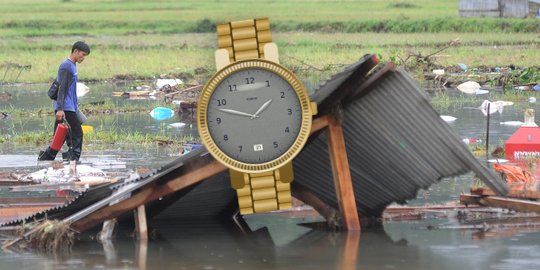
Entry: h=1 m=48
